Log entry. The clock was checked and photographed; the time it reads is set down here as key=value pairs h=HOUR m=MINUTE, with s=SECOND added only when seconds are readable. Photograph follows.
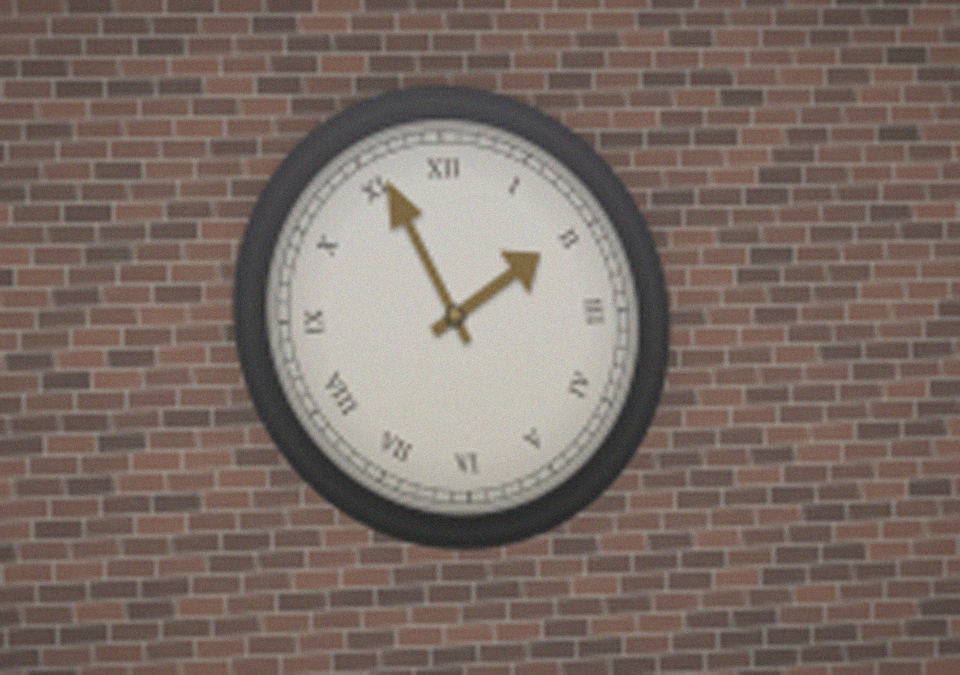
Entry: h=1 m=56
